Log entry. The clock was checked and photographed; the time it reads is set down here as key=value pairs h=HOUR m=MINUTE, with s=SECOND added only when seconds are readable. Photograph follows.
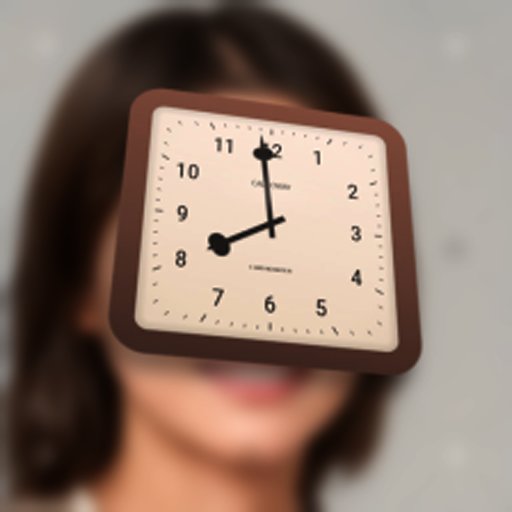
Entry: h=7 m=59
